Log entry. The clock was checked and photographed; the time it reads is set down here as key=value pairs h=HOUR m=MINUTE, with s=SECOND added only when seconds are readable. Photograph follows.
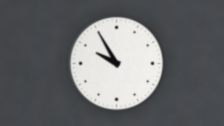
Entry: h=9 m=55
